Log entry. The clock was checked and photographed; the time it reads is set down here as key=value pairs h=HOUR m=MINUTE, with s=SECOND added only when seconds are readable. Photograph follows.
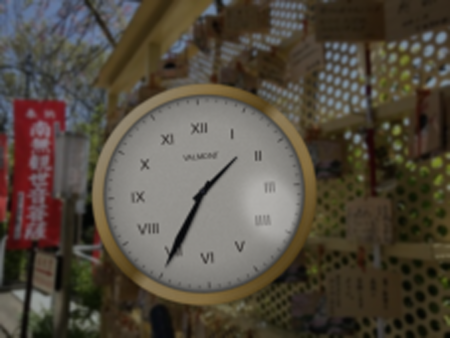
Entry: h=1 m=35
